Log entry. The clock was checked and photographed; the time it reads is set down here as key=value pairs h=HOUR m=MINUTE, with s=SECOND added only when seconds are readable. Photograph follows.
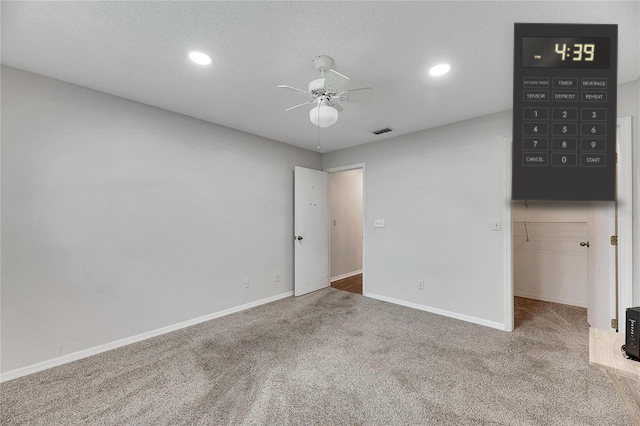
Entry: h=4 m=39
